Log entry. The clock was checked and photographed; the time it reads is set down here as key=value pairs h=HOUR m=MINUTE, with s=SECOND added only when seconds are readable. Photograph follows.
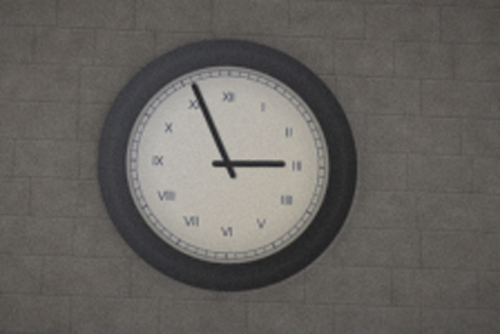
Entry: h=2 m=56
